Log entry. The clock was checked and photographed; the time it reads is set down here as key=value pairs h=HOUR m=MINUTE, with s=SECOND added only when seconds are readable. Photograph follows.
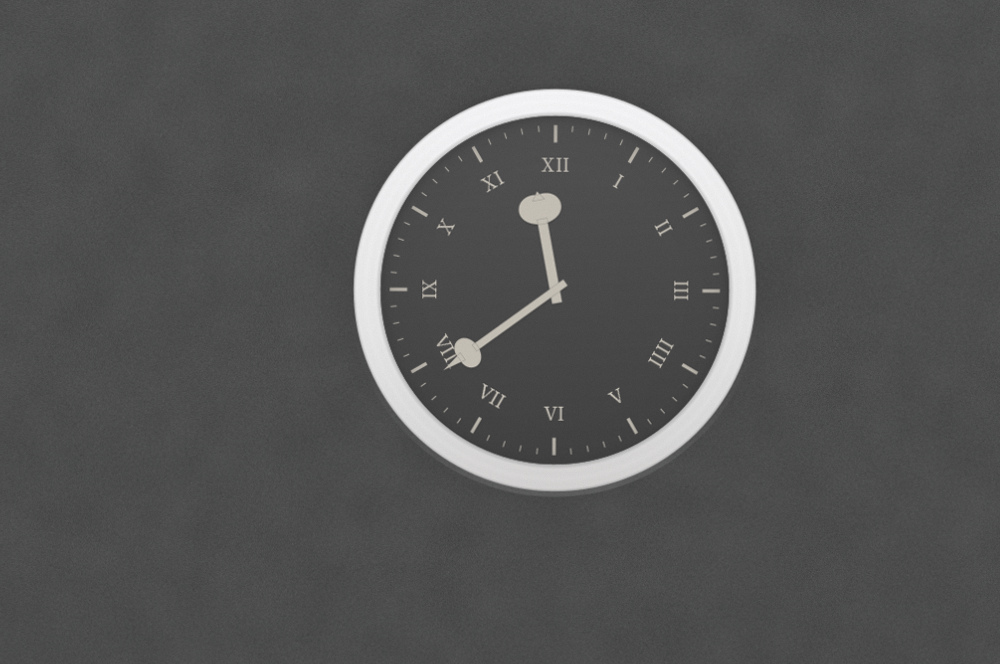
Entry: h=11 m=39
